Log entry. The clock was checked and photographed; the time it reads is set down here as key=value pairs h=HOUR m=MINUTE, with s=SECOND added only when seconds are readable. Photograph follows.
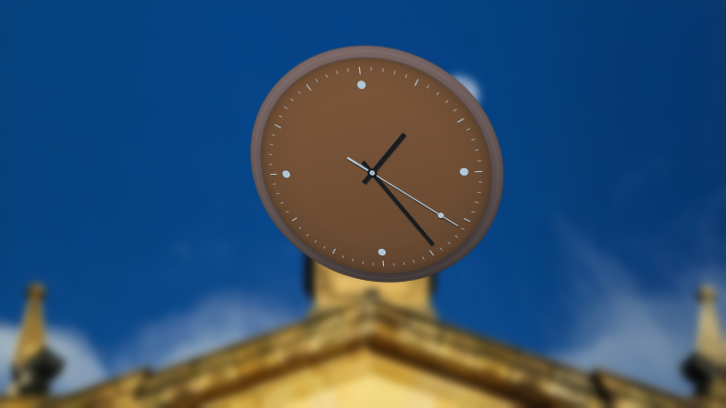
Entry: h=1 m=24 s=21
